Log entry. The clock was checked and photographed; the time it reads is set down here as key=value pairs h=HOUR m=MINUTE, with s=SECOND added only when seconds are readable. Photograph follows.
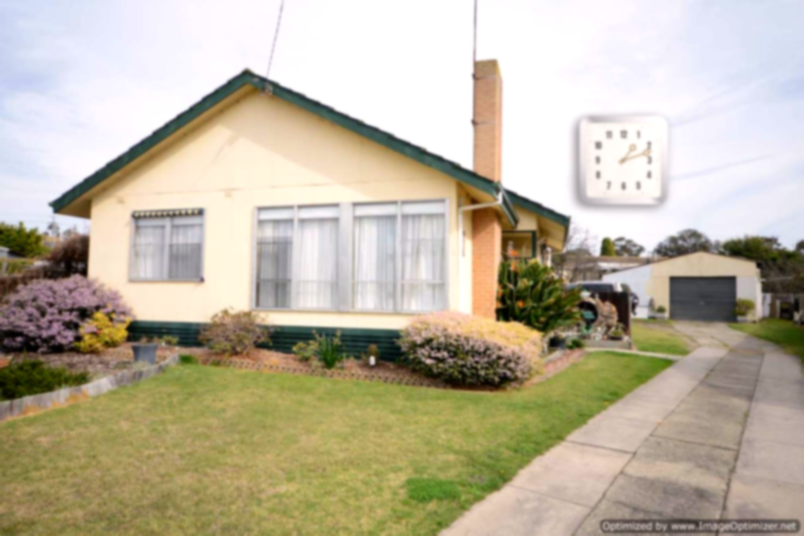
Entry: h=1 m=12
